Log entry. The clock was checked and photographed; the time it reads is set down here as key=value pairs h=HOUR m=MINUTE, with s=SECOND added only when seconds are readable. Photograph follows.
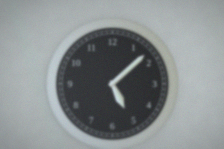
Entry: h=5 m=8
